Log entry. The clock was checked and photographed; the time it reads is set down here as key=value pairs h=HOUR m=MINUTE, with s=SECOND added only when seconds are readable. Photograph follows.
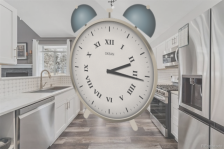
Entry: h=2 m=16
